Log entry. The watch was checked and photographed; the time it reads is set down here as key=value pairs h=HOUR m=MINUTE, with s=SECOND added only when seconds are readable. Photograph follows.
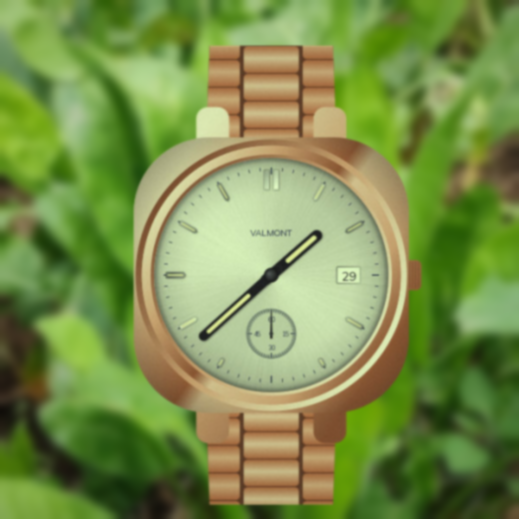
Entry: h=1 m=38
